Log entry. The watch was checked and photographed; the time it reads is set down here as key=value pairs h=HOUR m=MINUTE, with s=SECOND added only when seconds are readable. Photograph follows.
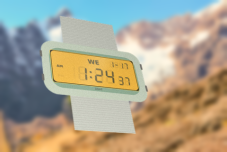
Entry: h=1 m=24 s=37
